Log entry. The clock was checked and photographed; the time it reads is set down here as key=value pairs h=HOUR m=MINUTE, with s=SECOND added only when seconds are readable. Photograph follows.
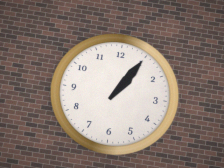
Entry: h=1 m=5
